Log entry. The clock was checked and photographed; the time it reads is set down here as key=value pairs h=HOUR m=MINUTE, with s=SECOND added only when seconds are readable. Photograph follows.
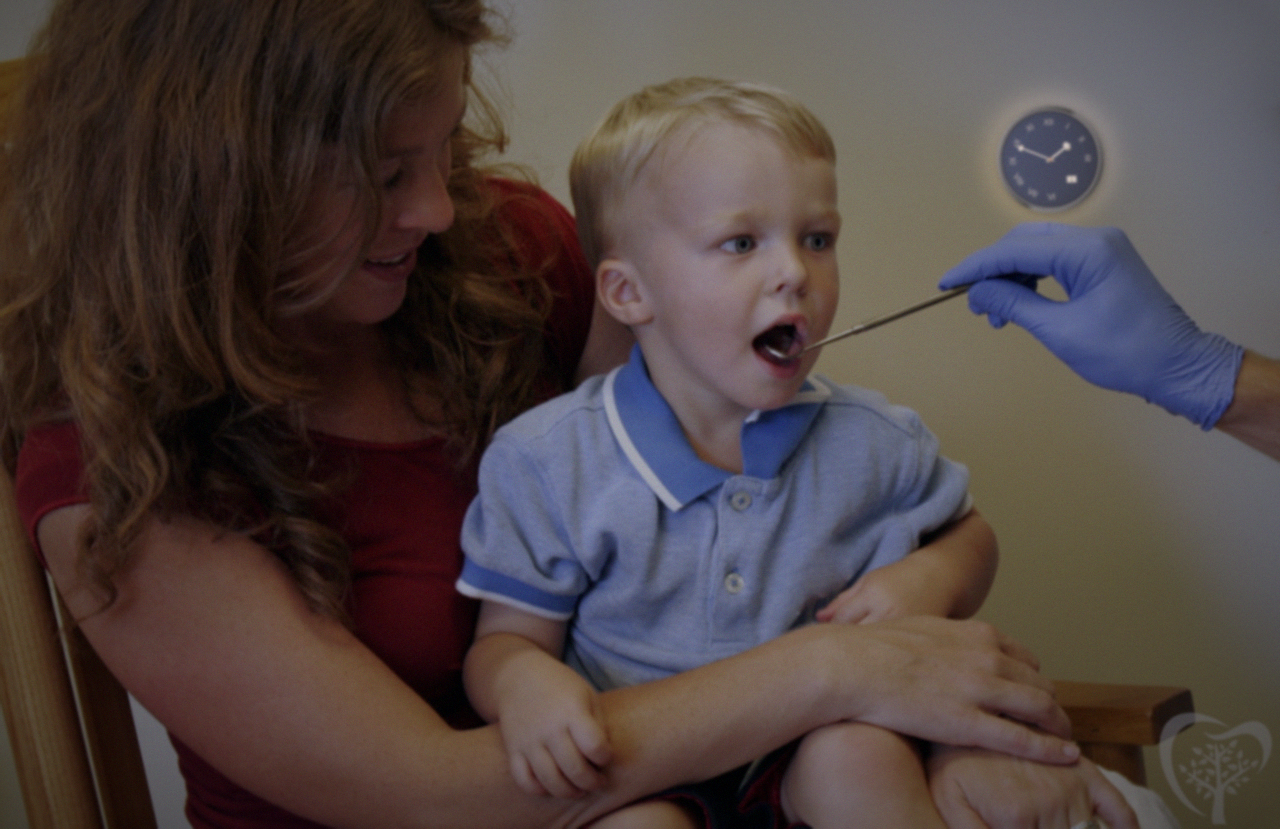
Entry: h=1 m=49
